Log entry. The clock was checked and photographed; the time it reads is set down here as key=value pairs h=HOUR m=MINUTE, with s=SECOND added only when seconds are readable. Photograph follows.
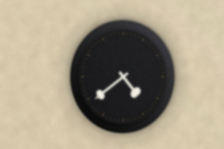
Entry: h=4 m=39
